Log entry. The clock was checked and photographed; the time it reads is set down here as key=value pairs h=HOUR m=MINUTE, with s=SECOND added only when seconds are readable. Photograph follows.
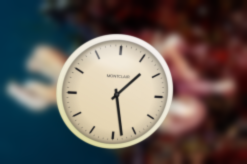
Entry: h=1 m=28
